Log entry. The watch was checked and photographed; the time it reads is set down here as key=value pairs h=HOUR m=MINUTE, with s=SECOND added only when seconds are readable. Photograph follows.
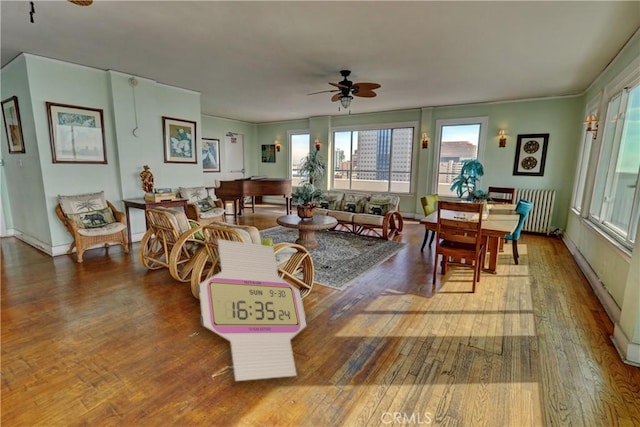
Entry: h=16 m=35 s=24
